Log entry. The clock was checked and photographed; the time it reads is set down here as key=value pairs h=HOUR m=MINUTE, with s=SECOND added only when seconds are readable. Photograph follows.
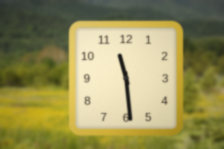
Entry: h=11 m=29
